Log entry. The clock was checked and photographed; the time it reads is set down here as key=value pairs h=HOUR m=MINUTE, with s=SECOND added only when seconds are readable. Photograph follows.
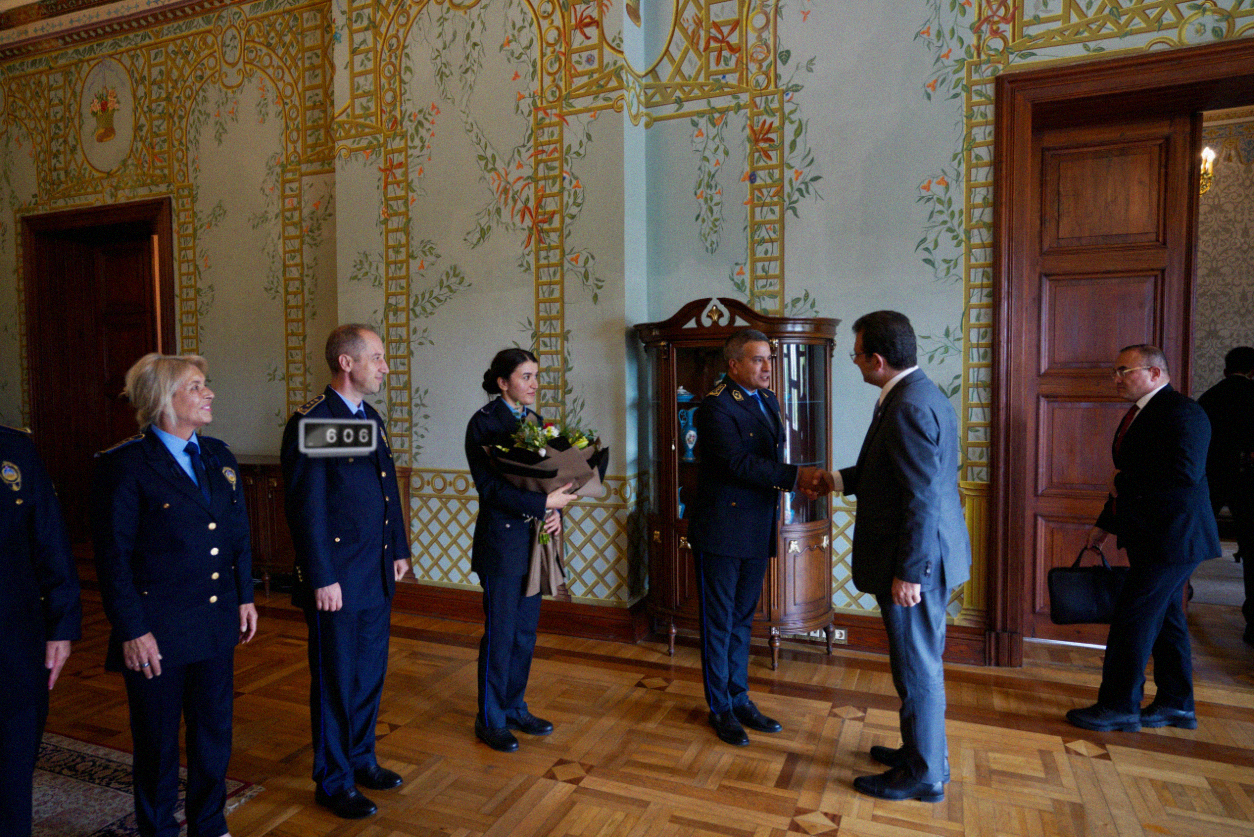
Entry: h=6 m=6
